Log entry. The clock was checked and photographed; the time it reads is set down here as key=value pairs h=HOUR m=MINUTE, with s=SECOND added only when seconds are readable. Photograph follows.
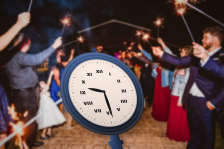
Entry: h=9 m=29
